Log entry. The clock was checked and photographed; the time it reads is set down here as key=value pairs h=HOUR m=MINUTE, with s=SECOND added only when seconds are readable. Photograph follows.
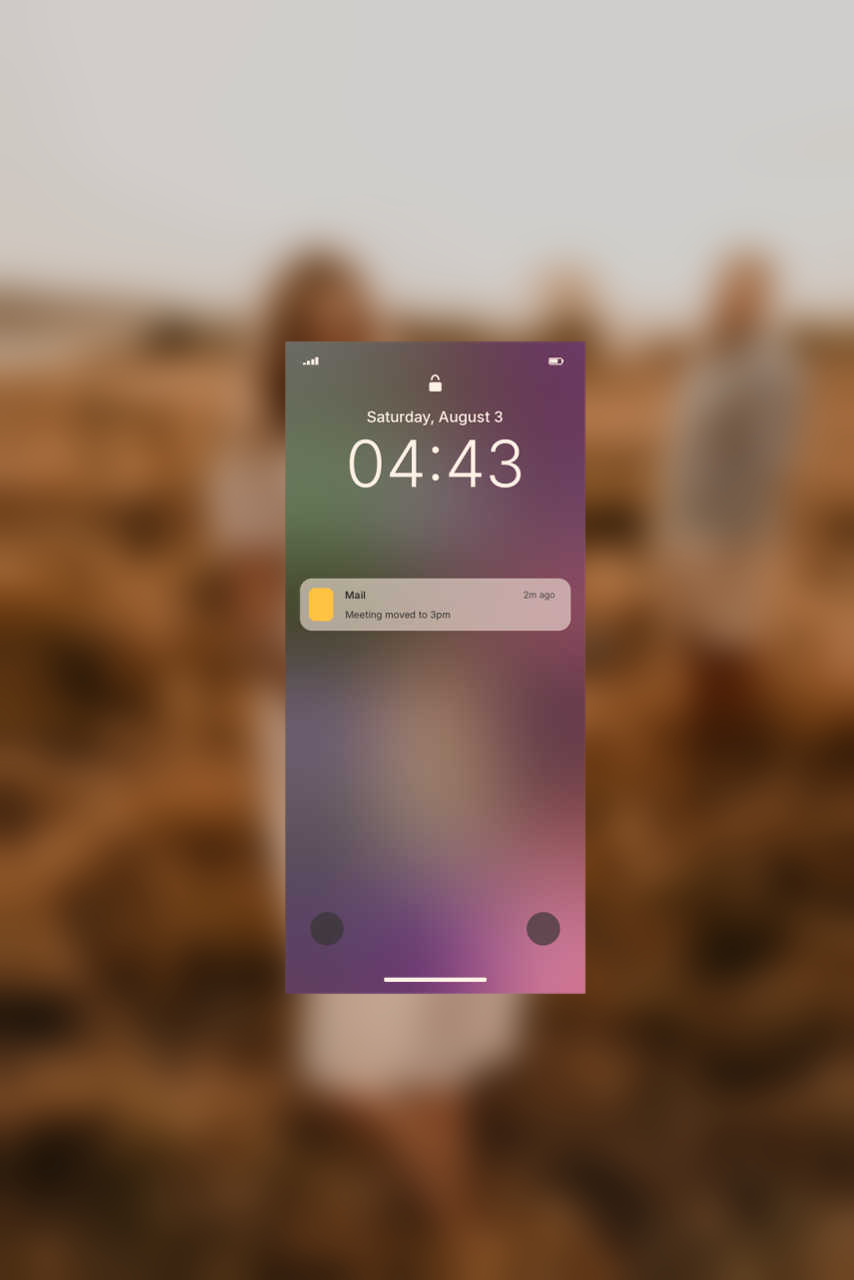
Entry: h=4 m=43
